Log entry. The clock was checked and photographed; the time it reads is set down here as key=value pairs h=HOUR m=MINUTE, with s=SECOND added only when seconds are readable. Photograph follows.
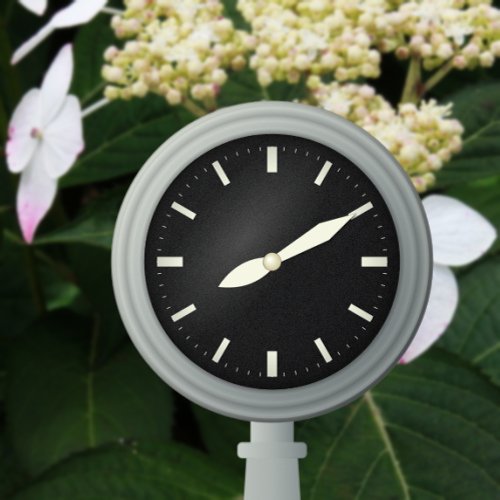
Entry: h=8 m=10
